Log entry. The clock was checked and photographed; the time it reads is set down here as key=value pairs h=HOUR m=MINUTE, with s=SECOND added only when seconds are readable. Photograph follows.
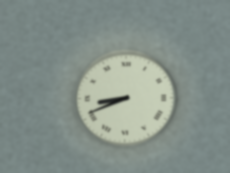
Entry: h=8 m=41
